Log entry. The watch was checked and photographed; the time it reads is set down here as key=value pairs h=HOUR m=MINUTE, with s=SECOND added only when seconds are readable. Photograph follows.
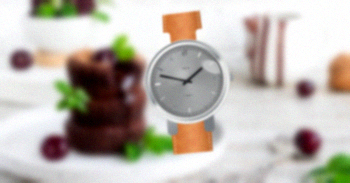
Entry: h=1 m=48
